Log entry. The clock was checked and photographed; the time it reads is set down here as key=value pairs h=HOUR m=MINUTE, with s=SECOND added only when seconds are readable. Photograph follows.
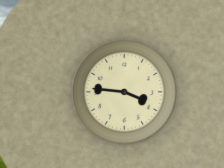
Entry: h=3 m=46
